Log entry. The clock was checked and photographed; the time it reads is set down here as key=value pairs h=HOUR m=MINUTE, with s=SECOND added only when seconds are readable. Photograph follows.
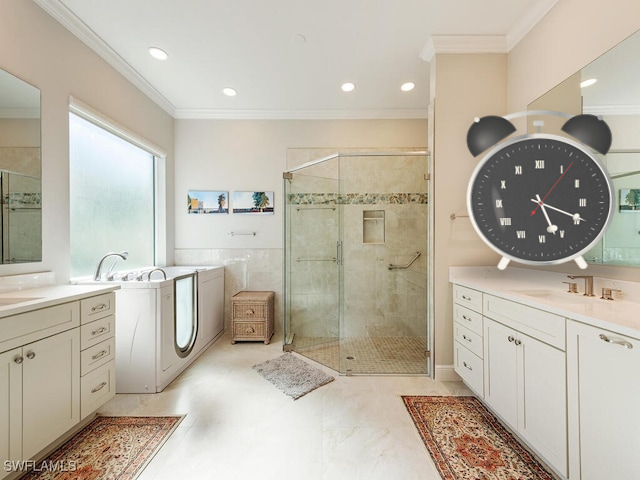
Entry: h=5 m=19 s=6
